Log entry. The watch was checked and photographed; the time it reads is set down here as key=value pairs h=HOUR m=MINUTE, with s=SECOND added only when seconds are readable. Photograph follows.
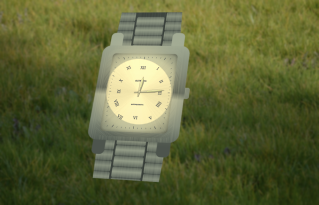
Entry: h=12 m=14
